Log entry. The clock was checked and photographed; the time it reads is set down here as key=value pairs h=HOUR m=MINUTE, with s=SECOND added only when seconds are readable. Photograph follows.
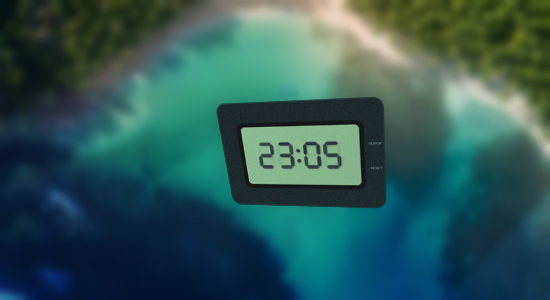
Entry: h=23 m=5
